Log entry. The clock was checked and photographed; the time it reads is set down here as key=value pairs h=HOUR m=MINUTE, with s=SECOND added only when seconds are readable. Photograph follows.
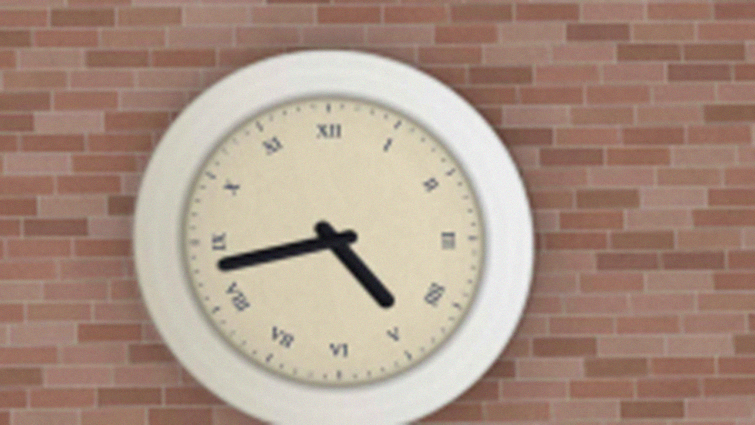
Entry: h=4 m=43
